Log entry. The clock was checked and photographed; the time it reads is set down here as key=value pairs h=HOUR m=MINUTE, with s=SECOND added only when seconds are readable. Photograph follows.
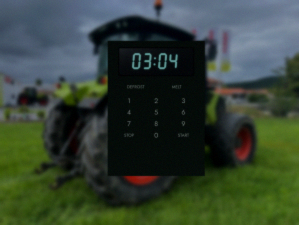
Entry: h=3 m=4
